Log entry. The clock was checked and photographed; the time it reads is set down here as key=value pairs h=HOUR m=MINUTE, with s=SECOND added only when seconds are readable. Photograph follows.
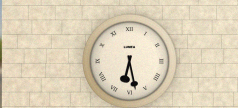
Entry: h=6 m=28
